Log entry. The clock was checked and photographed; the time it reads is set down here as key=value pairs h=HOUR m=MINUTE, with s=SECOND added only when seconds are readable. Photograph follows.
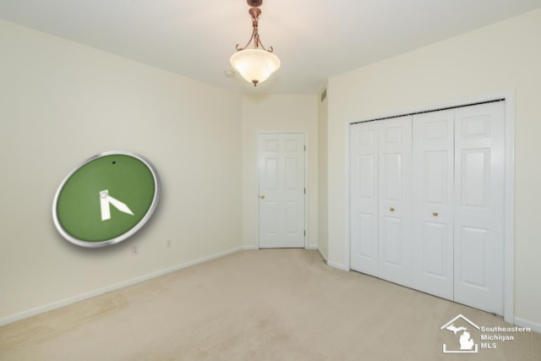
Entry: h=5 m=20
